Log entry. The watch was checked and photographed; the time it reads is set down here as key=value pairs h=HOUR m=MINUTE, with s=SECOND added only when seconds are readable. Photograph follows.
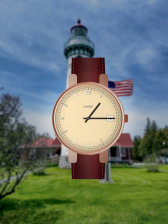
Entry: h=1 m=15
